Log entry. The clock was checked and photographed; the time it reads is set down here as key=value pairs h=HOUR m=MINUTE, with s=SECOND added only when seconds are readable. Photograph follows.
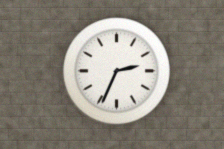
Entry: h=2 m=34
